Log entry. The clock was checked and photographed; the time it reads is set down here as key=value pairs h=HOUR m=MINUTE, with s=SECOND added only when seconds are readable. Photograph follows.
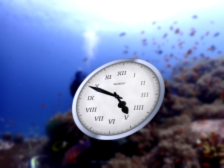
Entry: h=4 m=49
